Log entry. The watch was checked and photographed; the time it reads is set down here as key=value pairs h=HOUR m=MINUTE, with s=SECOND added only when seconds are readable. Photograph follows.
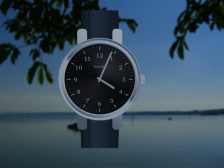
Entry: h=4 m=4
